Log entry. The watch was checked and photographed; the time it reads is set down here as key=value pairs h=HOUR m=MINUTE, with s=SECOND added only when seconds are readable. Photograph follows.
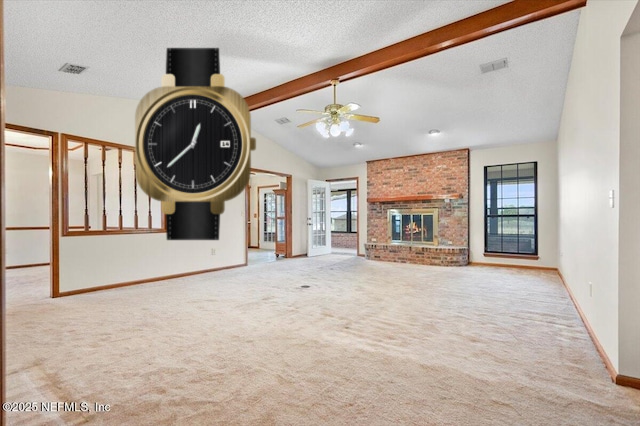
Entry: h=12 m=38
